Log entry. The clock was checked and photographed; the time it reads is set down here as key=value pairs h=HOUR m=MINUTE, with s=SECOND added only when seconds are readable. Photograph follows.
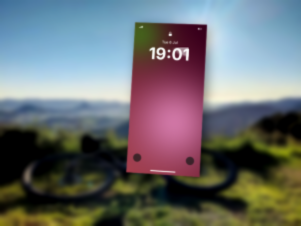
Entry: h=19 m=1
